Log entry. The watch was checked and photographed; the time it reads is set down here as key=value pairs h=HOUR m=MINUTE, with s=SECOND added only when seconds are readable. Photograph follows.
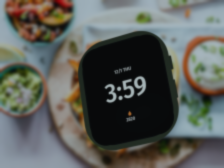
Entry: h=3 m=59
